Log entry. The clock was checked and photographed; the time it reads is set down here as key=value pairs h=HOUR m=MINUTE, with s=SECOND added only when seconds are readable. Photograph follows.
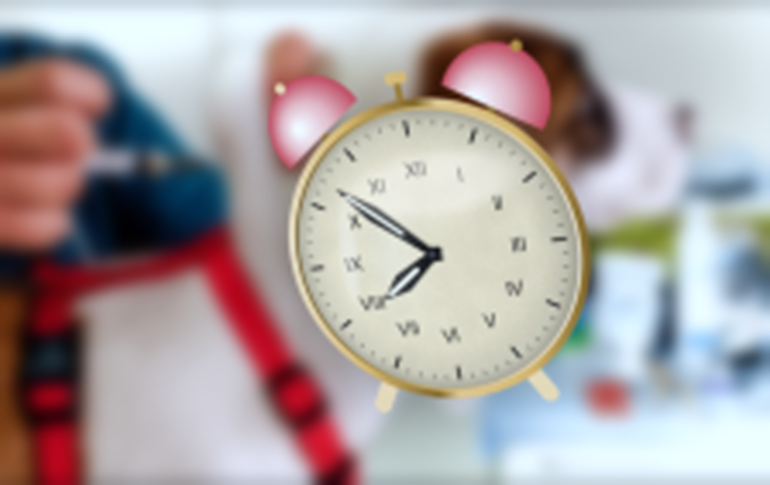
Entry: h=7 m=52
